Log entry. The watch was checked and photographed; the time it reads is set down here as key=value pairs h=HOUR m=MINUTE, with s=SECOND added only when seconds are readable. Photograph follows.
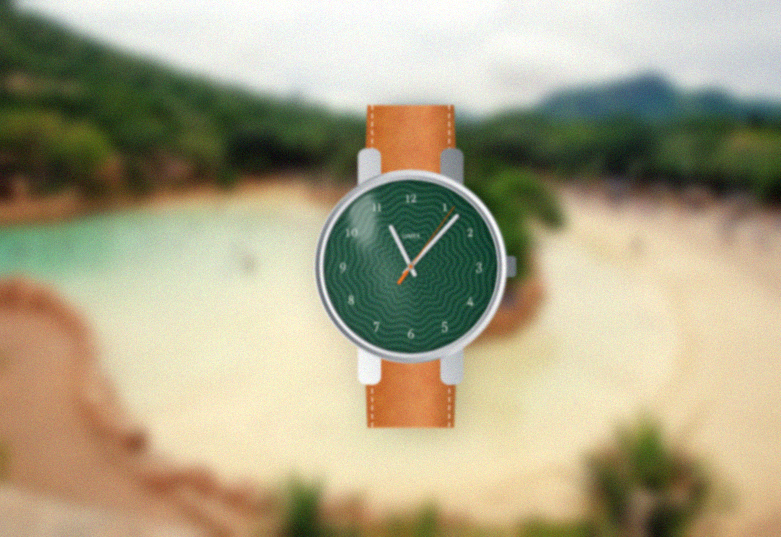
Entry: h=11 m=7 s=6
